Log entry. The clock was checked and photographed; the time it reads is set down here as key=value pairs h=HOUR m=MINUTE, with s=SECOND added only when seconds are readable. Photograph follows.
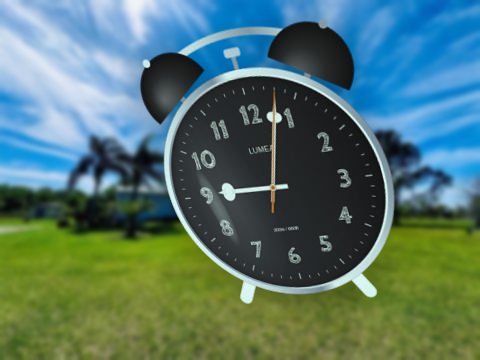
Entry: h=9 m=3 s=3
